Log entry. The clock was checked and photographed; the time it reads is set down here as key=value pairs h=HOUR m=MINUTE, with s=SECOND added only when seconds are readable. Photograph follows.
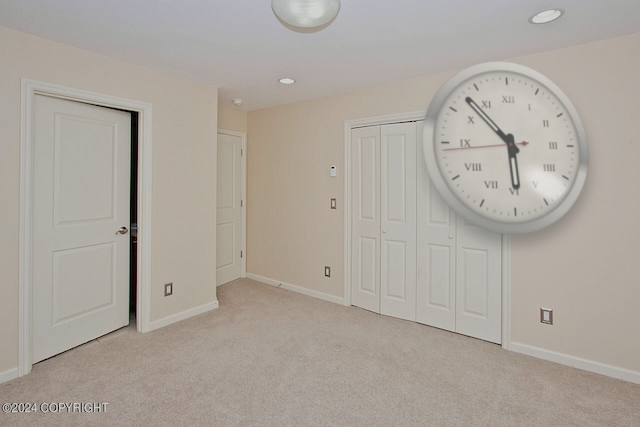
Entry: h=5 m=52 s=44
